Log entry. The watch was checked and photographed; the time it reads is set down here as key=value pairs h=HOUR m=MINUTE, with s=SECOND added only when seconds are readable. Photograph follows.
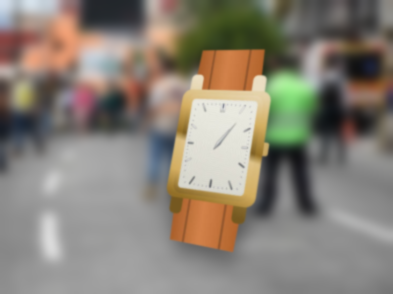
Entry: h=1 m=6
